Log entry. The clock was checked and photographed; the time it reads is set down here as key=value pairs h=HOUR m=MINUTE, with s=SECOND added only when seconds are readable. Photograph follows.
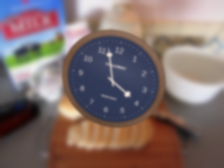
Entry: h=3 m=57
